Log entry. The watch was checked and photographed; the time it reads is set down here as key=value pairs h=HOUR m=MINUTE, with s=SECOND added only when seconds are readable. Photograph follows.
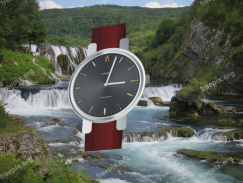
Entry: h=3 m=3
